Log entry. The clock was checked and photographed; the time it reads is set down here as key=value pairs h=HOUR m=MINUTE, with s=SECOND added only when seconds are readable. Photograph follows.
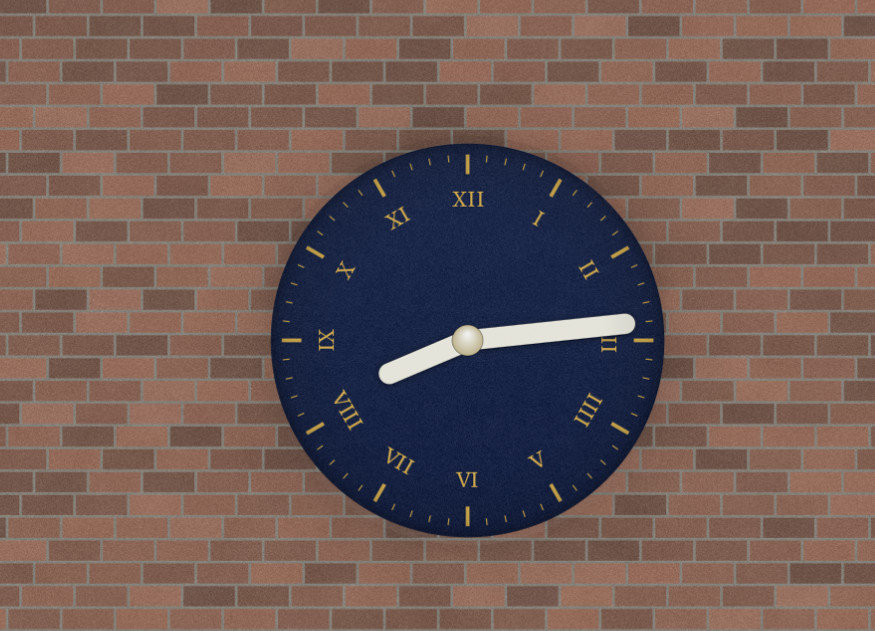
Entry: h=8 m=14
